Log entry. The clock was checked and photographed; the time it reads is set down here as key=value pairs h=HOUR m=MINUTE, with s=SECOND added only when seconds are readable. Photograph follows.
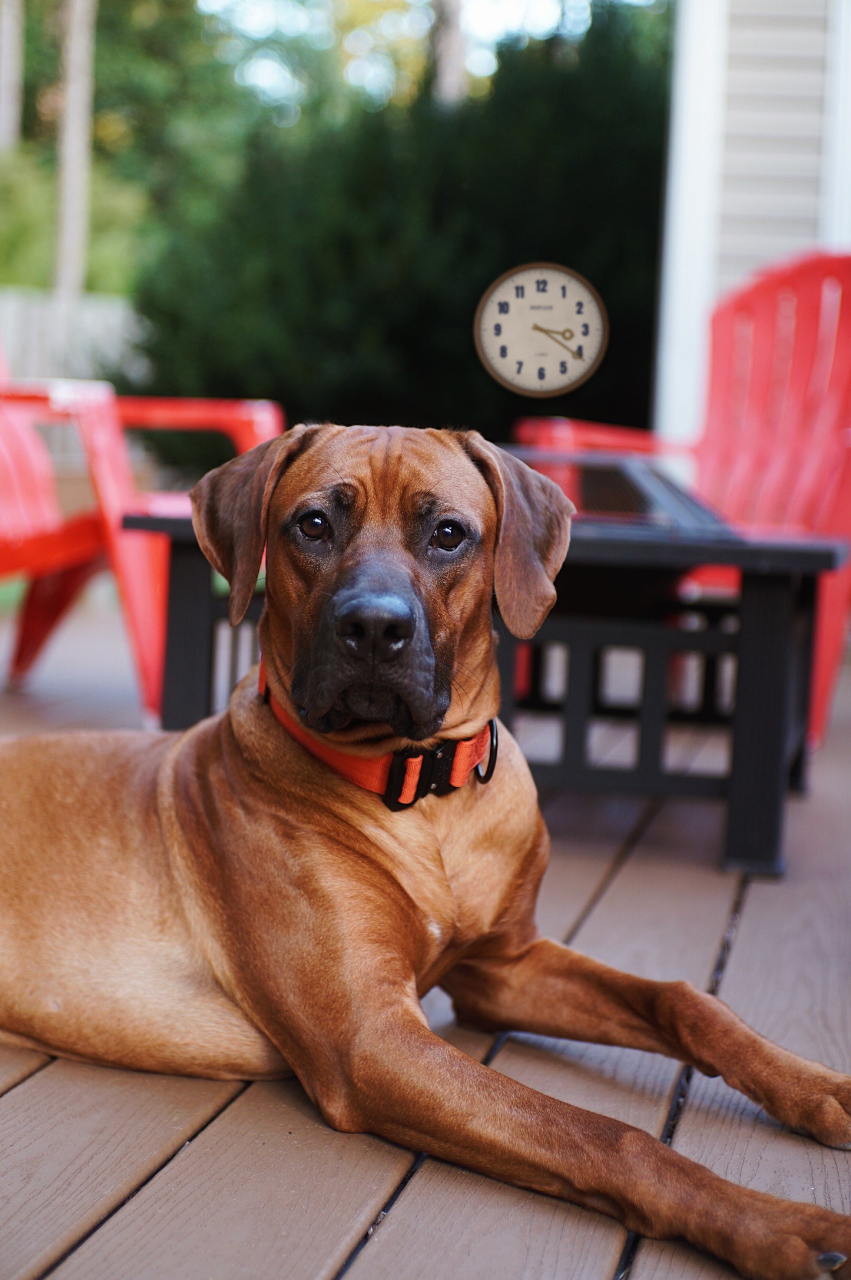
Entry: h=3 m=21
